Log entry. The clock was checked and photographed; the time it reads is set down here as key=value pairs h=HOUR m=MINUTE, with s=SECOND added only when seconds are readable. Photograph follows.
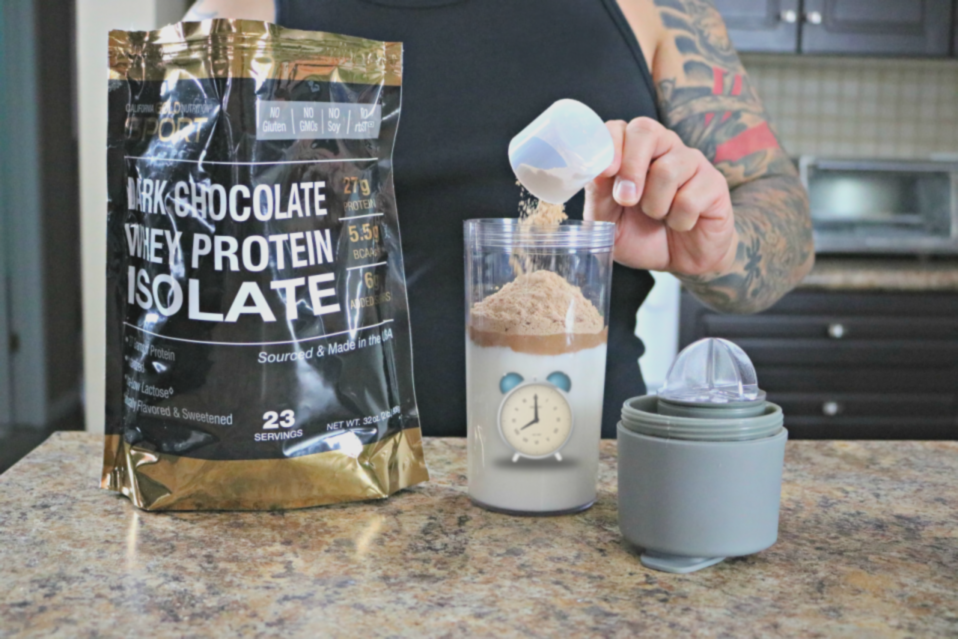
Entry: h=8 m=0
